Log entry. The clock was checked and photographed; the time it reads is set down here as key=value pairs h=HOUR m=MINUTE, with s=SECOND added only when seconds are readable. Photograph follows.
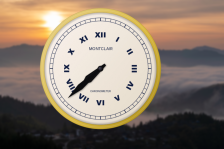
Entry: h=7 m=38
